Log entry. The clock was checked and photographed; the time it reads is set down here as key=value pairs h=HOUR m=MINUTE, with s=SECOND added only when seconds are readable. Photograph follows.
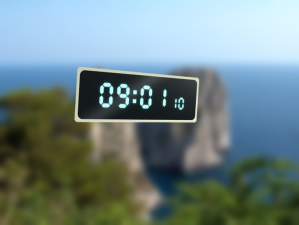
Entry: h=9 m=1 s=10
